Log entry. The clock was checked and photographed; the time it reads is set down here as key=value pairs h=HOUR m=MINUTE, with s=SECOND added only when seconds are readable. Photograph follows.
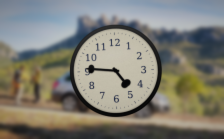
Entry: h=4 m=46
